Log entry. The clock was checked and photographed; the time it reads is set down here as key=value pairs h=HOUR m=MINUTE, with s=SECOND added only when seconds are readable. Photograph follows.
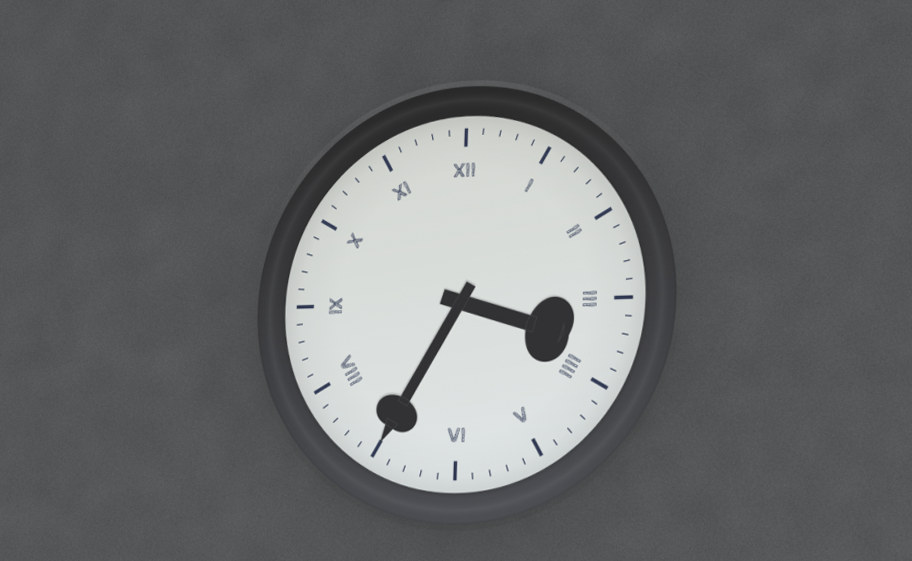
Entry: h=3 m=35
